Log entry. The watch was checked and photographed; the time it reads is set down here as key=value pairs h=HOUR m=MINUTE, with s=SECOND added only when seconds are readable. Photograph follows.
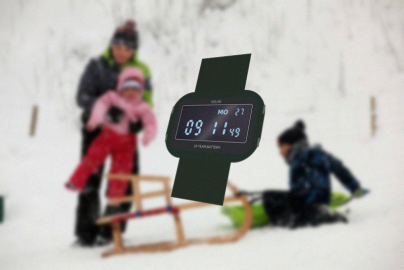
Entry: h=9 m=11 s=49
